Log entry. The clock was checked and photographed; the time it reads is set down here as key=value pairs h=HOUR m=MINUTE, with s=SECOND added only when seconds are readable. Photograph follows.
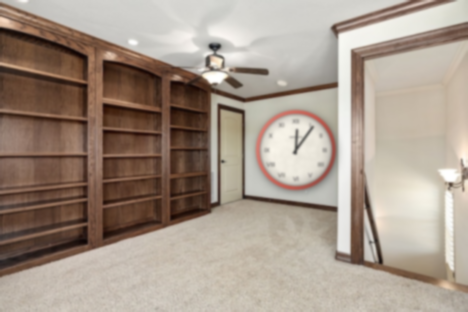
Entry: h=12 m=6
